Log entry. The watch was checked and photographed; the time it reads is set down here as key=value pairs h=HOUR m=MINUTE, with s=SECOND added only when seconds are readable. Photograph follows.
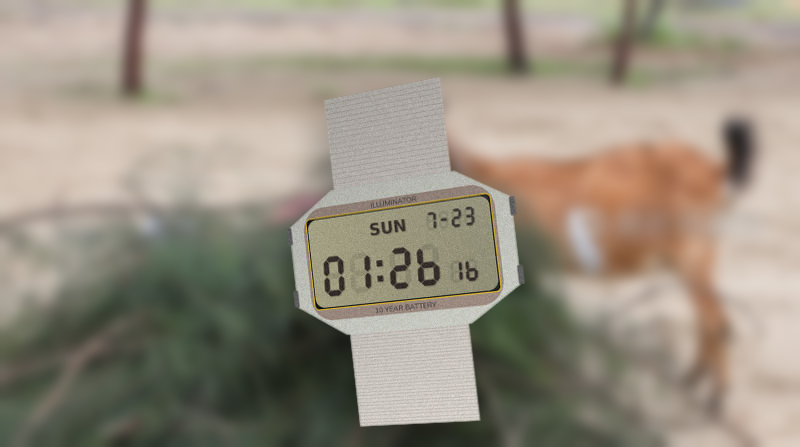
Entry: h=1 m=26 s=16
